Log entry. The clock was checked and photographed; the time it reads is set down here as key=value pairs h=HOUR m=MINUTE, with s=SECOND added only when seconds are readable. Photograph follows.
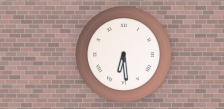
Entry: h=6 m=29
